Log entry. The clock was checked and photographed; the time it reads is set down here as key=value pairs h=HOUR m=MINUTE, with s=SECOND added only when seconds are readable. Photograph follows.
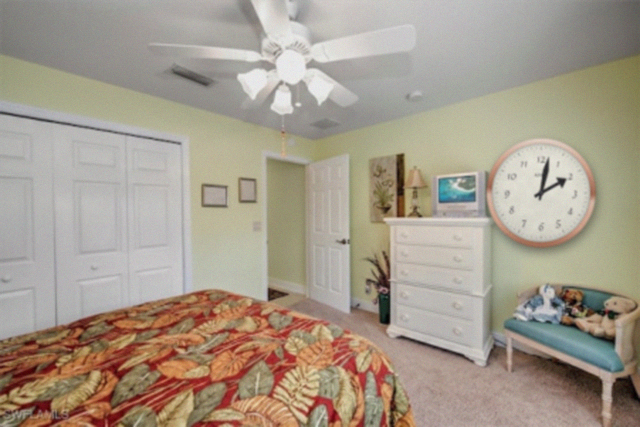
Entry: h=2 m=2
